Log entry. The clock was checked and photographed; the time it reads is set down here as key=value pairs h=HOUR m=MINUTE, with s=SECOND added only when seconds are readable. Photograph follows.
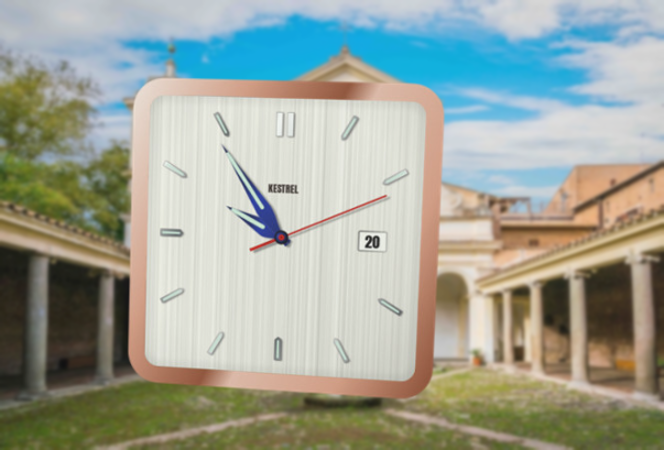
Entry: h=9 m=54 s=11
